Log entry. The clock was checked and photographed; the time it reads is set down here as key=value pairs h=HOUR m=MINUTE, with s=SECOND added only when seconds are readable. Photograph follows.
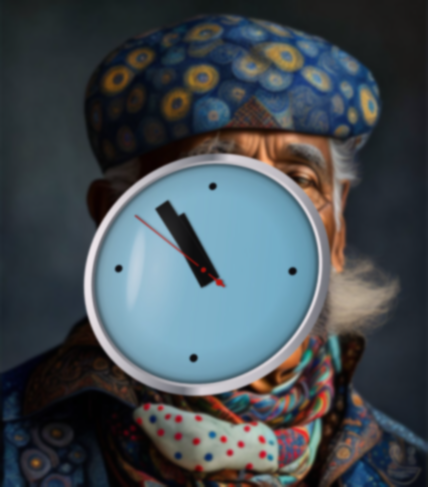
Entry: h=10 m=53 s=51
